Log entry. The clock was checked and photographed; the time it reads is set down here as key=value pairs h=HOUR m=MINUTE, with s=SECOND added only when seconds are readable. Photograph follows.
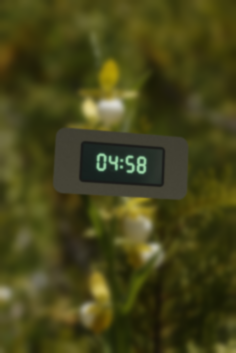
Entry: h=4 m=58
